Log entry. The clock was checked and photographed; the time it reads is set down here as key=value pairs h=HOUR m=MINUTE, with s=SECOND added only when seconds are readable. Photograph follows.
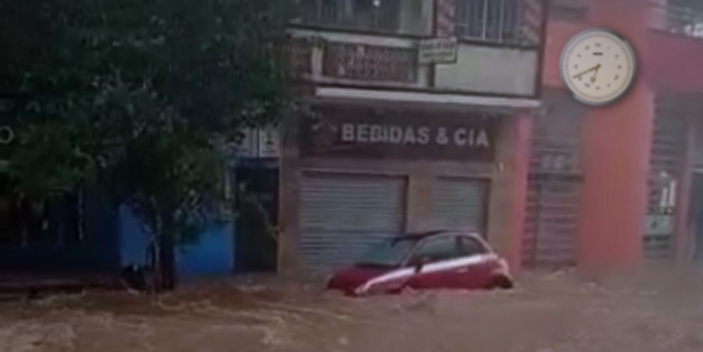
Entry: h=6 m=41
